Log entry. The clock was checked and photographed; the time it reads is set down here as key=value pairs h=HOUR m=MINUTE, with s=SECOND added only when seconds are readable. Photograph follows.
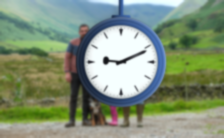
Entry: h=9 m=11
